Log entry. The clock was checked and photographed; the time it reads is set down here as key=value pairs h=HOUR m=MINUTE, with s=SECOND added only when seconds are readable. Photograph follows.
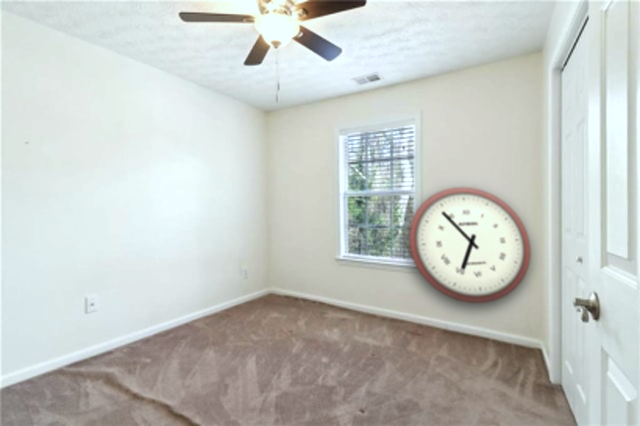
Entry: h=6 m=54
